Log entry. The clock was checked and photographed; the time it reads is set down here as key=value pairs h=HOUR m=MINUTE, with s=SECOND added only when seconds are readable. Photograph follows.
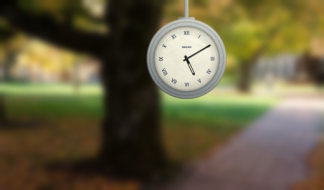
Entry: h=5 m=10
